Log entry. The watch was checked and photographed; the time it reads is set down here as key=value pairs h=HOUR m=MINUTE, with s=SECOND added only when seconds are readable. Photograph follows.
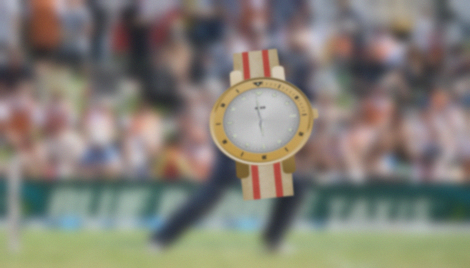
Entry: h=5 m=59
